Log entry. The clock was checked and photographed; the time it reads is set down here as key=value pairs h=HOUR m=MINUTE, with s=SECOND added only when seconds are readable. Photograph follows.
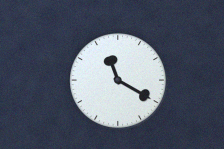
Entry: h=11 m=20
